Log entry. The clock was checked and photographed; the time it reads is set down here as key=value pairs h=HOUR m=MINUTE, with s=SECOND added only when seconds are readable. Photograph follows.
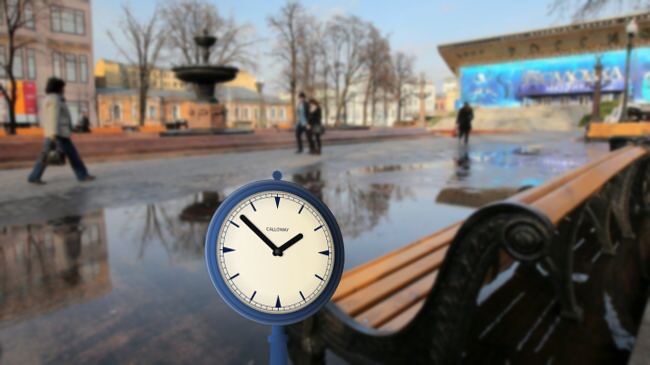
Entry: h=1 m=52
